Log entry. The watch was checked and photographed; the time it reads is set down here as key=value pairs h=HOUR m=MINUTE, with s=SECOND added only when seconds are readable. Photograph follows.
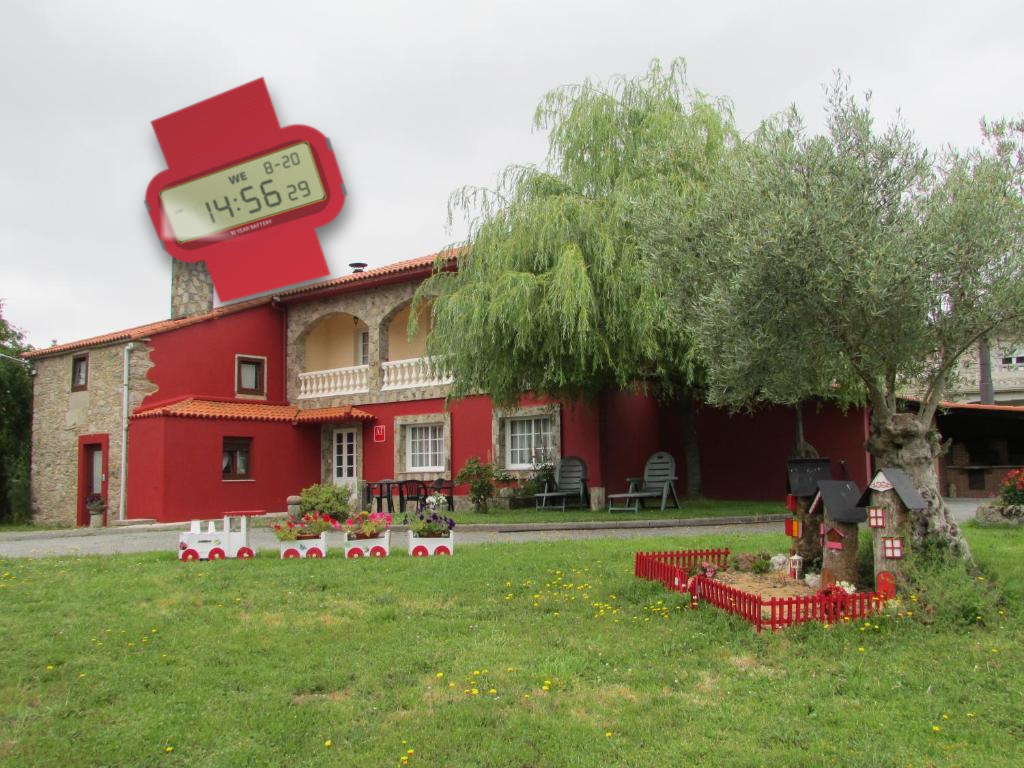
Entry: h=14 m=56 s=29
